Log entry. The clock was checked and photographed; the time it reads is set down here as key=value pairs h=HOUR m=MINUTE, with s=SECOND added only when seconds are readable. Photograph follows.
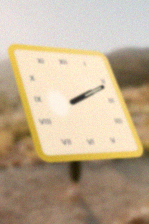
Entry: h=2 m=11
